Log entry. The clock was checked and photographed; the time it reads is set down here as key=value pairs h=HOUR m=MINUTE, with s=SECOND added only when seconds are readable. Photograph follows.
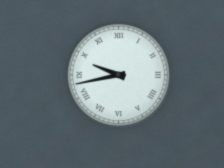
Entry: h=9 m=43
